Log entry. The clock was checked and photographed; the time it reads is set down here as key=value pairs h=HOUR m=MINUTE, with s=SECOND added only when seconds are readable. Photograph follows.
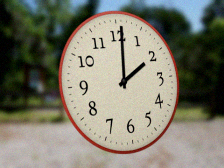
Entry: h=2 m=1
